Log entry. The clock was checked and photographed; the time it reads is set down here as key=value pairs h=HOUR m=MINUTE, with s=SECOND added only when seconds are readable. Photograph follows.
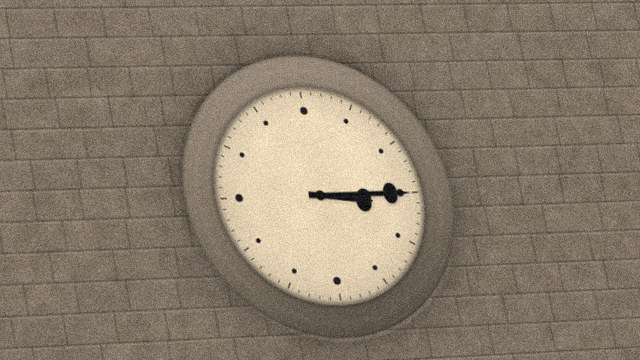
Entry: h=3 m=15
